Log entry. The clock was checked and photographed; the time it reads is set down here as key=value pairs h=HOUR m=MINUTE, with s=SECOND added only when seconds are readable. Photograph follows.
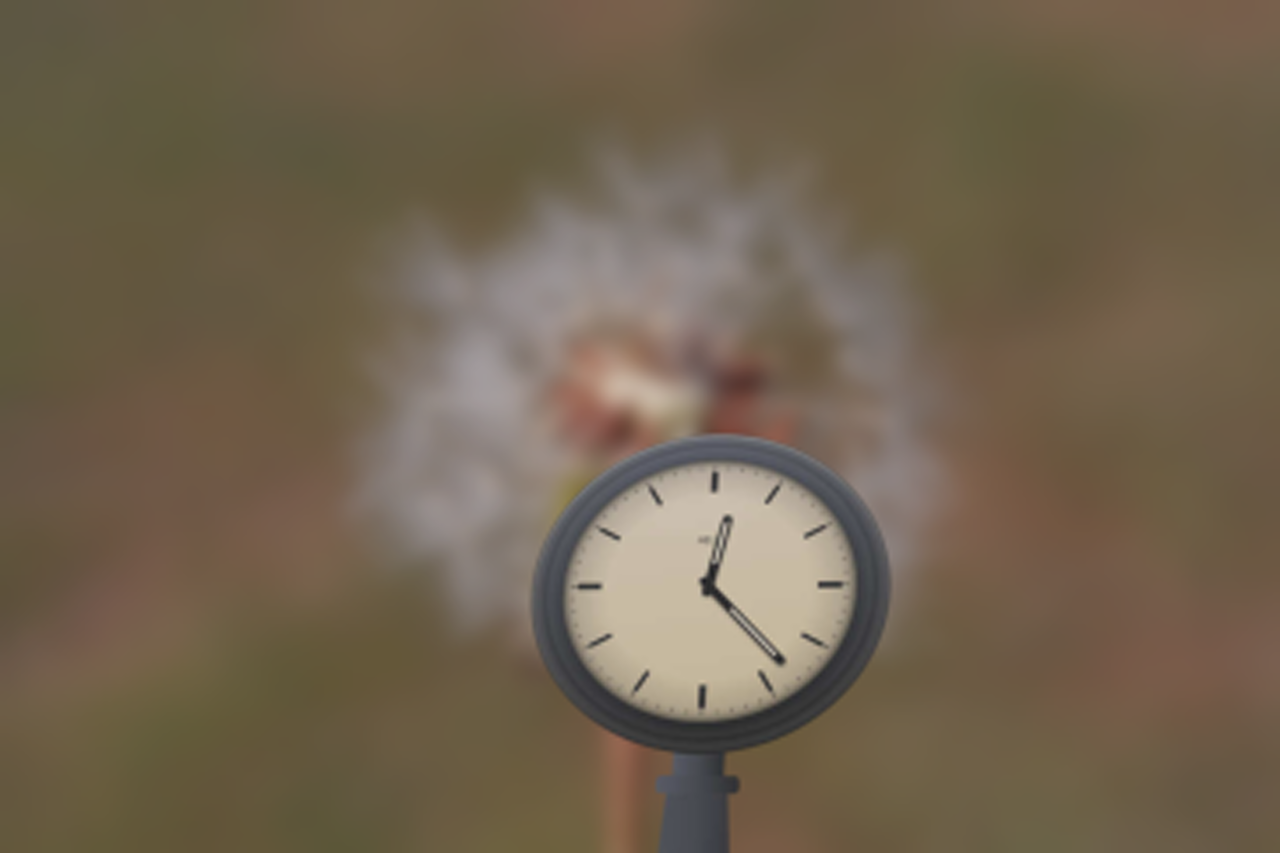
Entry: h=12 m=23
